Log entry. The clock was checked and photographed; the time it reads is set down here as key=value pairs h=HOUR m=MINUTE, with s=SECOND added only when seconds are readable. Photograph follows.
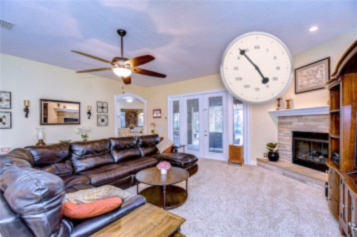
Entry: h=4 m=53
